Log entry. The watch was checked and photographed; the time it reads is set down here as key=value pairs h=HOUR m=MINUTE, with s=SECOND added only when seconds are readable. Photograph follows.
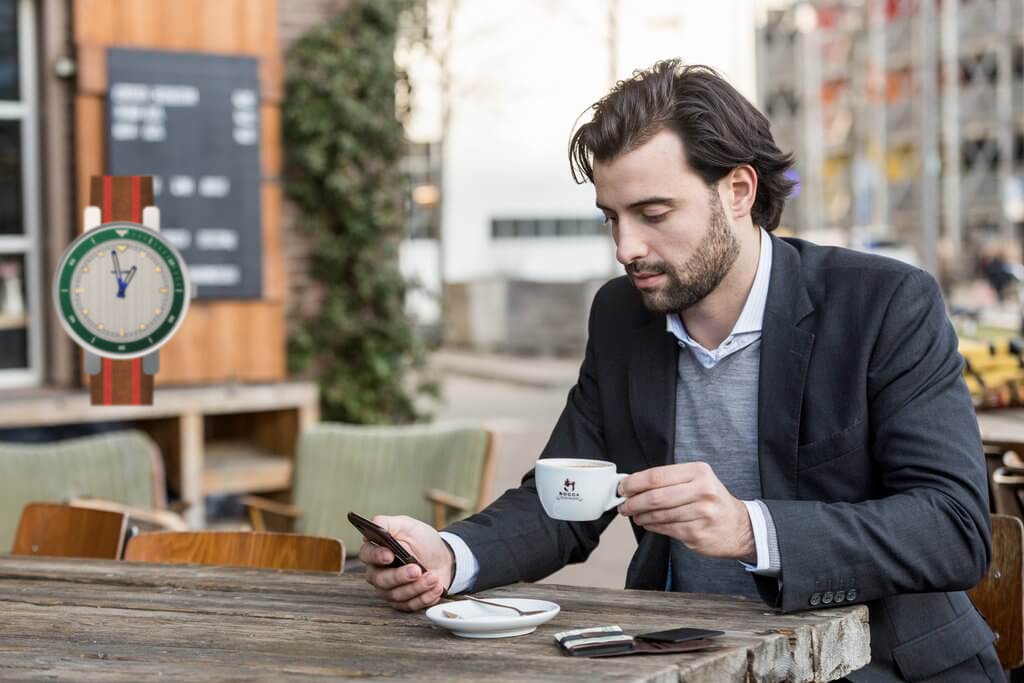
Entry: h=12 m=58
